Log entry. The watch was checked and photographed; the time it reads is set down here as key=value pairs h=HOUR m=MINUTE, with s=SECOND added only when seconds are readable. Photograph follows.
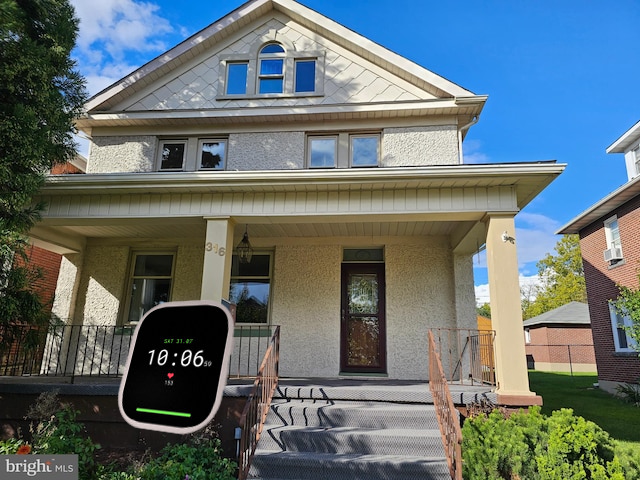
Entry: h=10 m=6
